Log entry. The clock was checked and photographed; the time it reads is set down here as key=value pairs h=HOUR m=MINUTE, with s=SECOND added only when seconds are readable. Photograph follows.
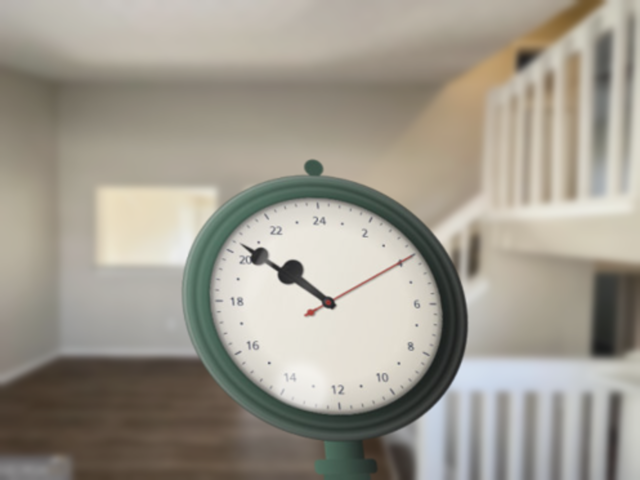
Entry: h=20 m=51 s=10
